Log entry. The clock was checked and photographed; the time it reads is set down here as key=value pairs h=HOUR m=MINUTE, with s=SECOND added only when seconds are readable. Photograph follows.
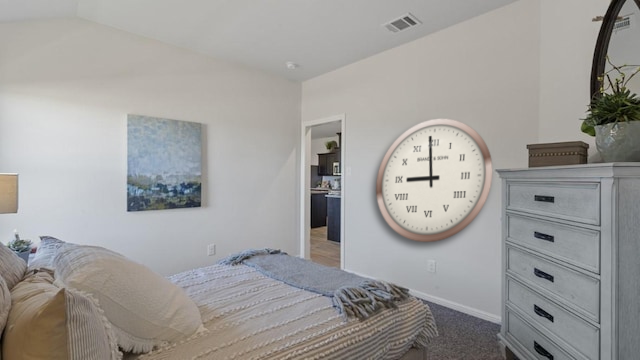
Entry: h=8 m=59
